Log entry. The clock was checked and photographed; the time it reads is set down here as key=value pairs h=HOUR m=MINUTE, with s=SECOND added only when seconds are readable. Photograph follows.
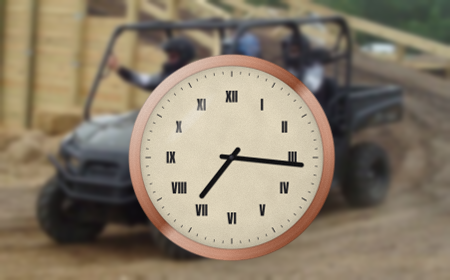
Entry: h=7 m=16
